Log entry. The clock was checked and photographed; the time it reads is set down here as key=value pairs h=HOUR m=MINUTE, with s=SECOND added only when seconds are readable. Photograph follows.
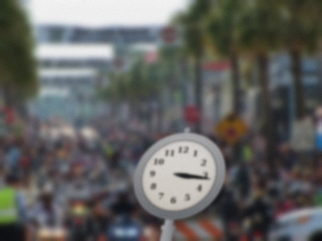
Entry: h=3 m=16
